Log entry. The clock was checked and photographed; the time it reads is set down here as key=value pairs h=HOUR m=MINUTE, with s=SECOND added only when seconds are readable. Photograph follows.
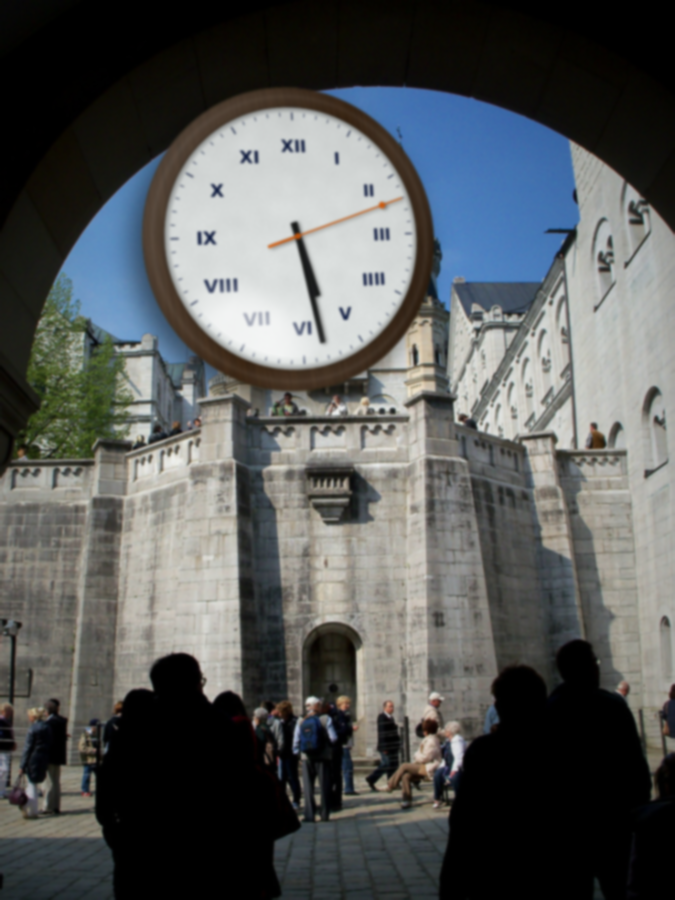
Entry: h=5 m=28 s=12
